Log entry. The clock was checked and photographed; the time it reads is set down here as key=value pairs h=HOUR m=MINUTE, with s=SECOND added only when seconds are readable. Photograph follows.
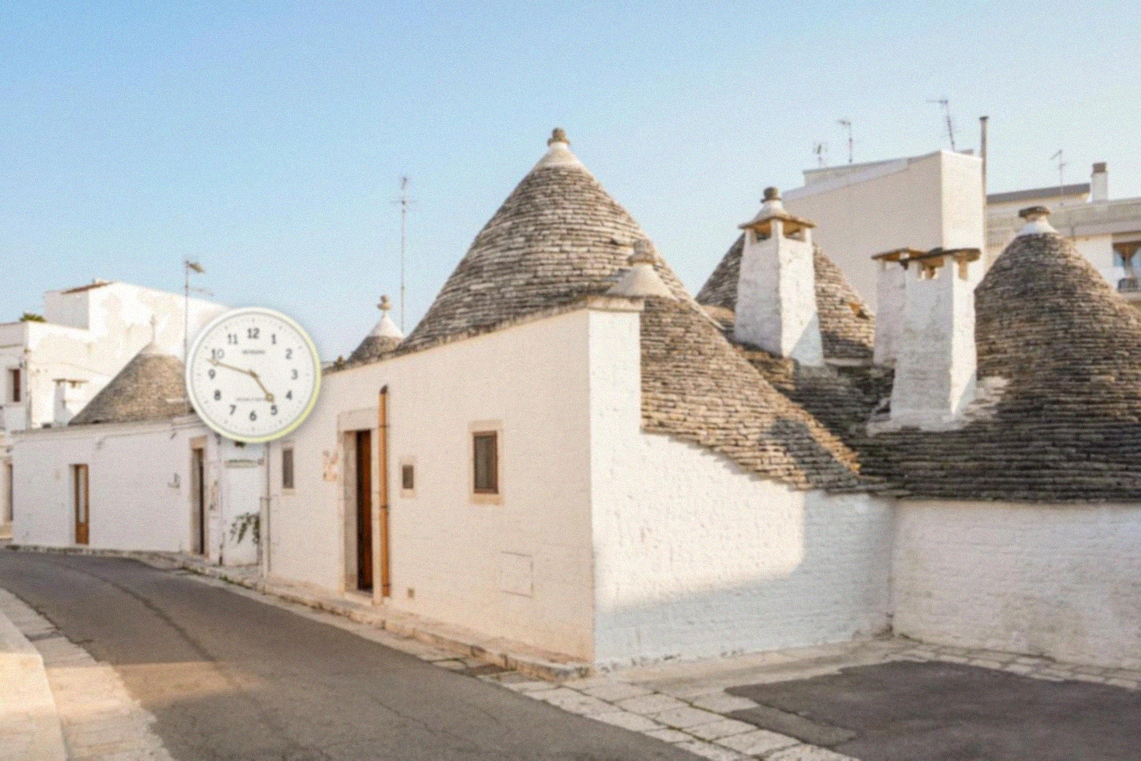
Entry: h=4 m=48
